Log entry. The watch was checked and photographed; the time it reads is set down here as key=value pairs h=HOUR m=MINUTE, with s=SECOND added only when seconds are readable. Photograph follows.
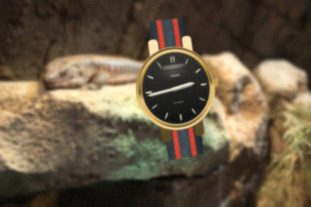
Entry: h=2 m=44
